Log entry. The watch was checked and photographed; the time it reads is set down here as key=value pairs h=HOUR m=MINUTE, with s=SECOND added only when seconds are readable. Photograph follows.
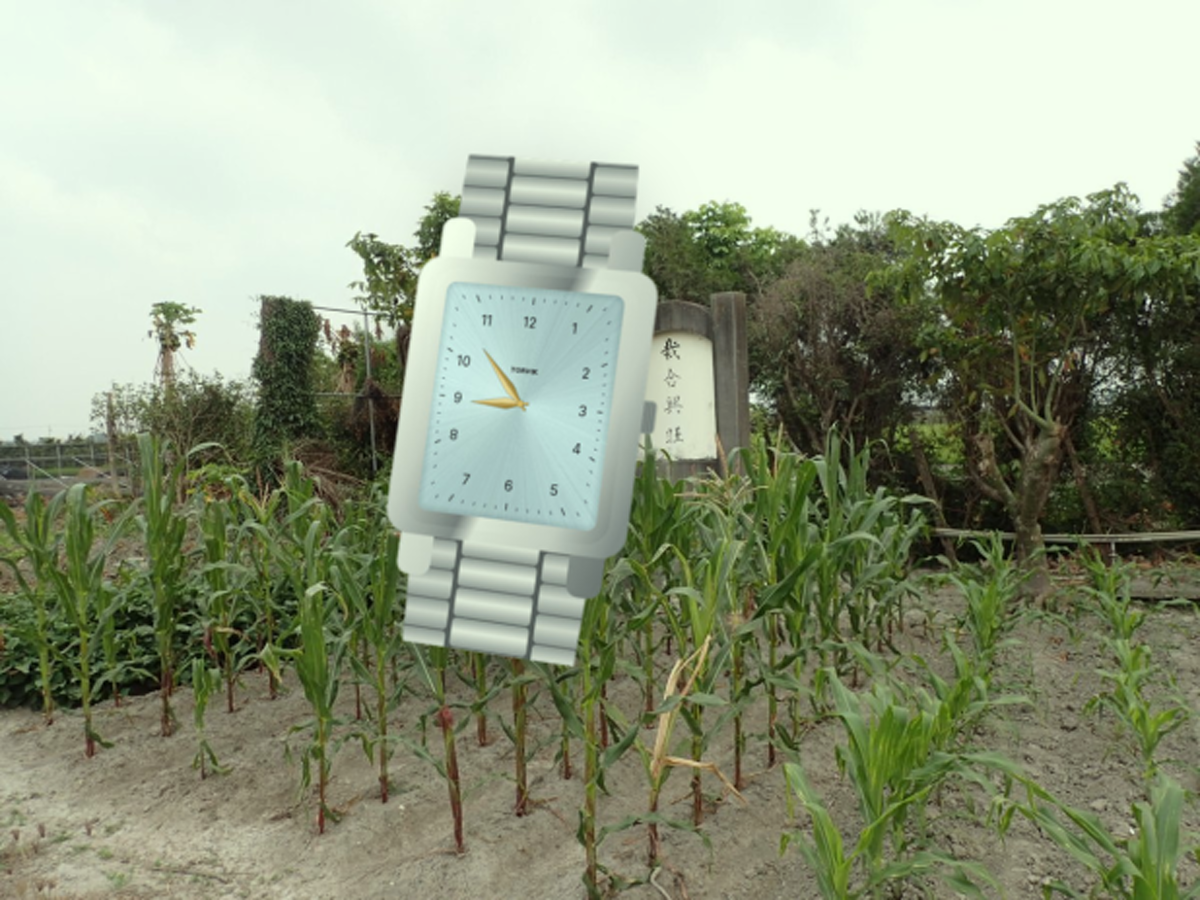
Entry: h=8 m=53
